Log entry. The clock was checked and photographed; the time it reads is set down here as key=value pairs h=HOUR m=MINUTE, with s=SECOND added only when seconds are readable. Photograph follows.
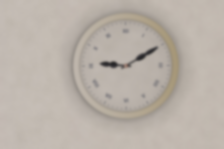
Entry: h=9 m=10
